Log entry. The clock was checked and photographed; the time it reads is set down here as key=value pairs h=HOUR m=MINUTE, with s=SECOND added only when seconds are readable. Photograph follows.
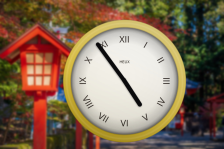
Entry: h=4 m=54
